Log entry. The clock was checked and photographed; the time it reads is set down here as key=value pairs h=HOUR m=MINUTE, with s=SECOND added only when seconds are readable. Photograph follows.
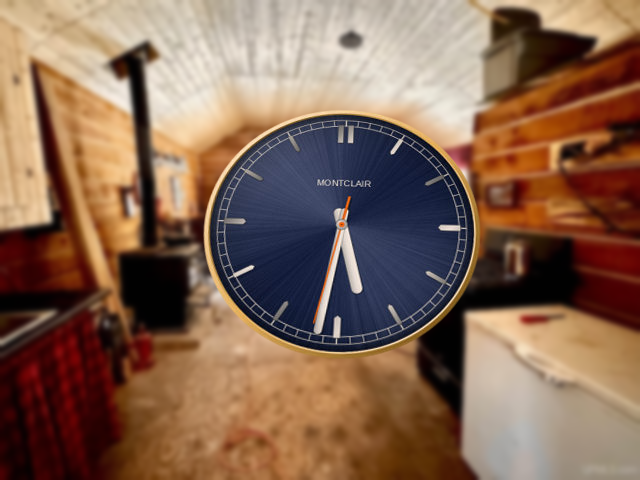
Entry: h=5 m=31 s=32
